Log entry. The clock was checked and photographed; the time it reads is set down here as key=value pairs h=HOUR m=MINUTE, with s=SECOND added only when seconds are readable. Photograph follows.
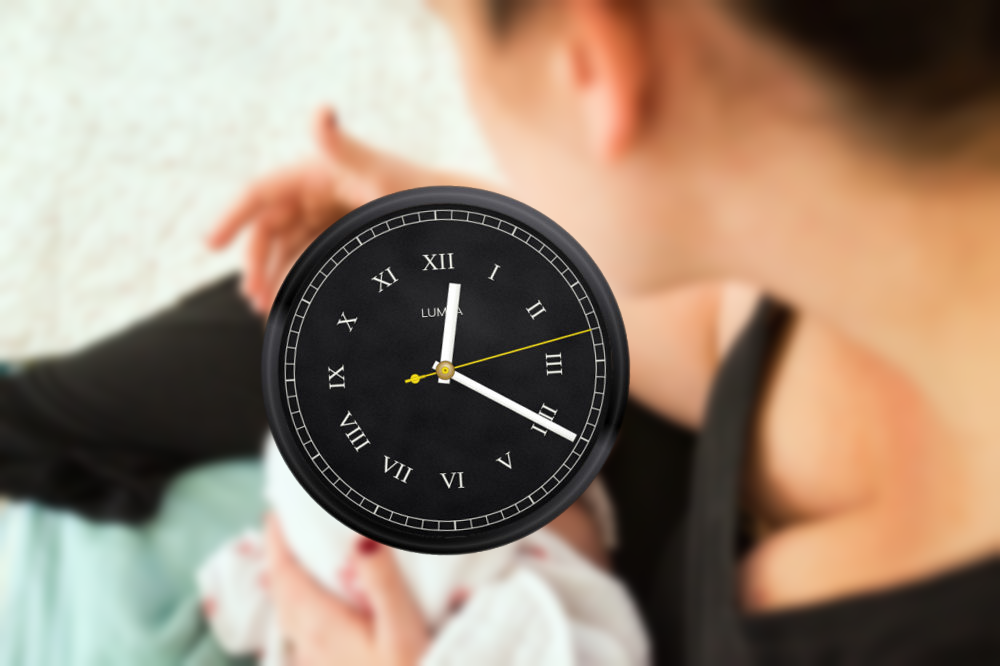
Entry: h=12 m=20 s=13
